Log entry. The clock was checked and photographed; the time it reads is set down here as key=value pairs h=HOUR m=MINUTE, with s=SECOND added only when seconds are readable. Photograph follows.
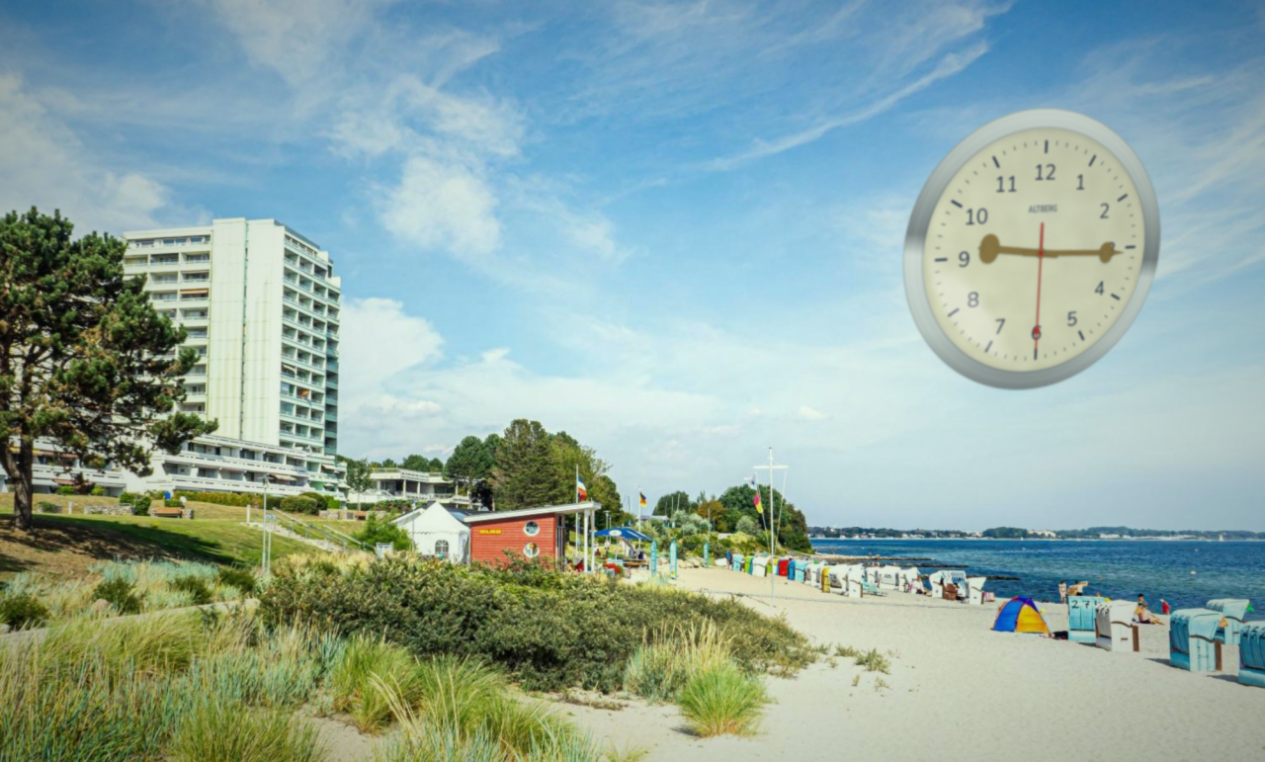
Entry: h=9 m=15 s=30
